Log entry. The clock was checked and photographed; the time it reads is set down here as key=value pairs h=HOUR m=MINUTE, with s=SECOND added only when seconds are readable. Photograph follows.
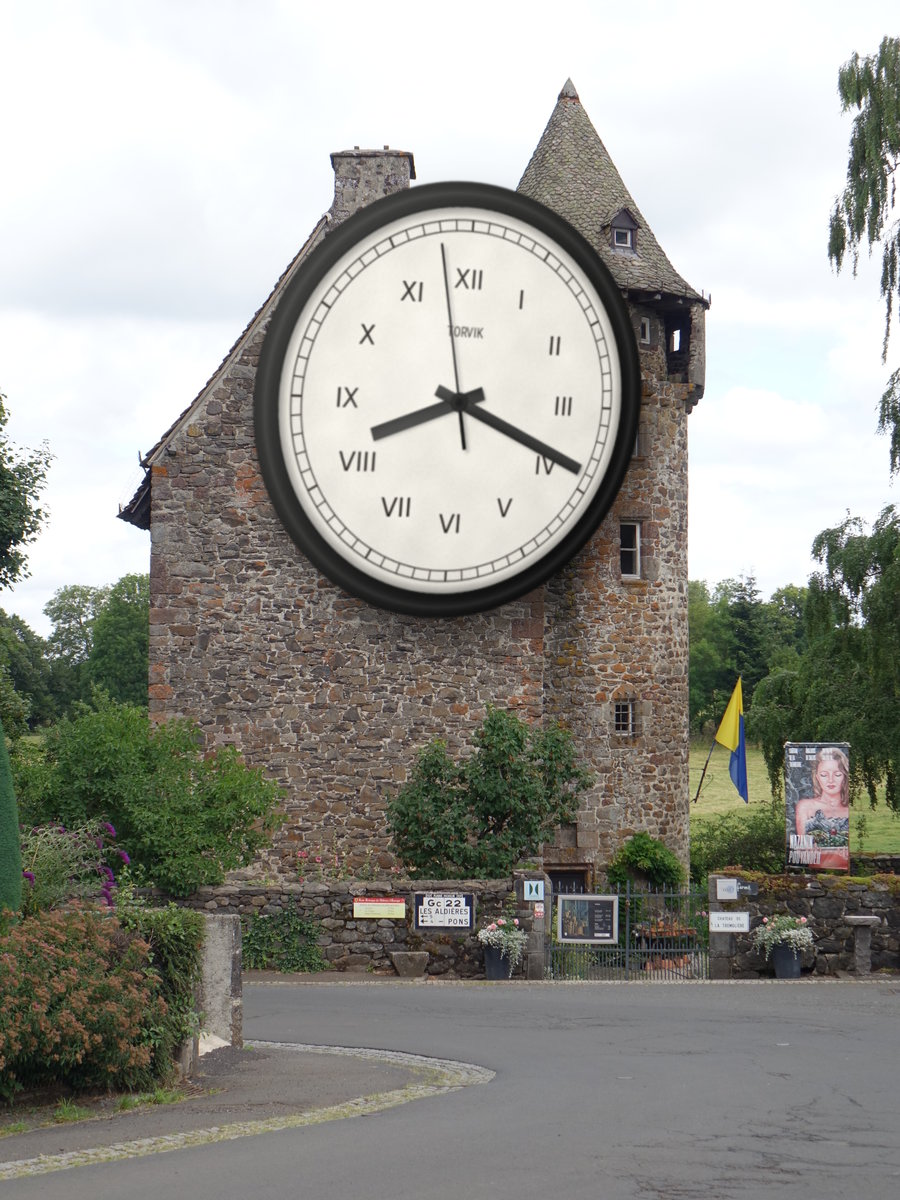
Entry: h=8 m=18 s=58
